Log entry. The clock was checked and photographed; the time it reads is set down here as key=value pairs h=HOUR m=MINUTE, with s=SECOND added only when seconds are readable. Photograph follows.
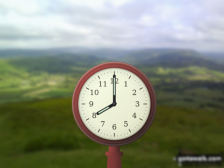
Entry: h=8 m=0
